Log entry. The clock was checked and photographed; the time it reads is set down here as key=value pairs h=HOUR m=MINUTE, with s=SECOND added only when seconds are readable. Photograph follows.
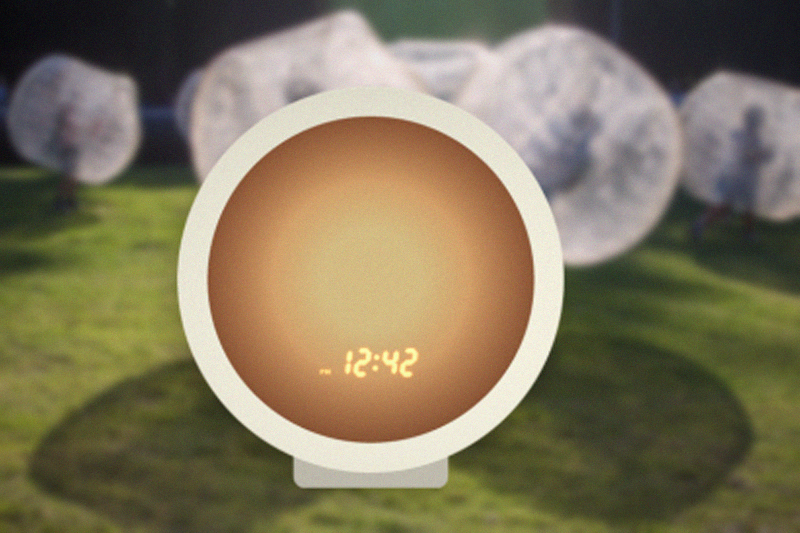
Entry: h=12 m=42
